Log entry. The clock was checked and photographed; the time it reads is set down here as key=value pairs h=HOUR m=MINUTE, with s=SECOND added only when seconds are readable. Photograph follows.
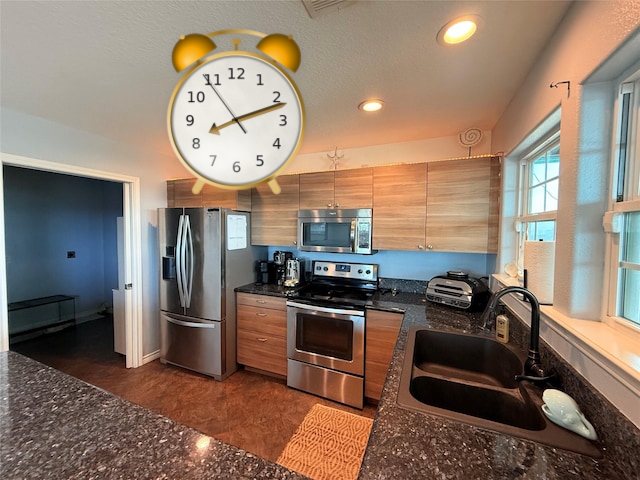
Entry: h=8 m=11 s=54
